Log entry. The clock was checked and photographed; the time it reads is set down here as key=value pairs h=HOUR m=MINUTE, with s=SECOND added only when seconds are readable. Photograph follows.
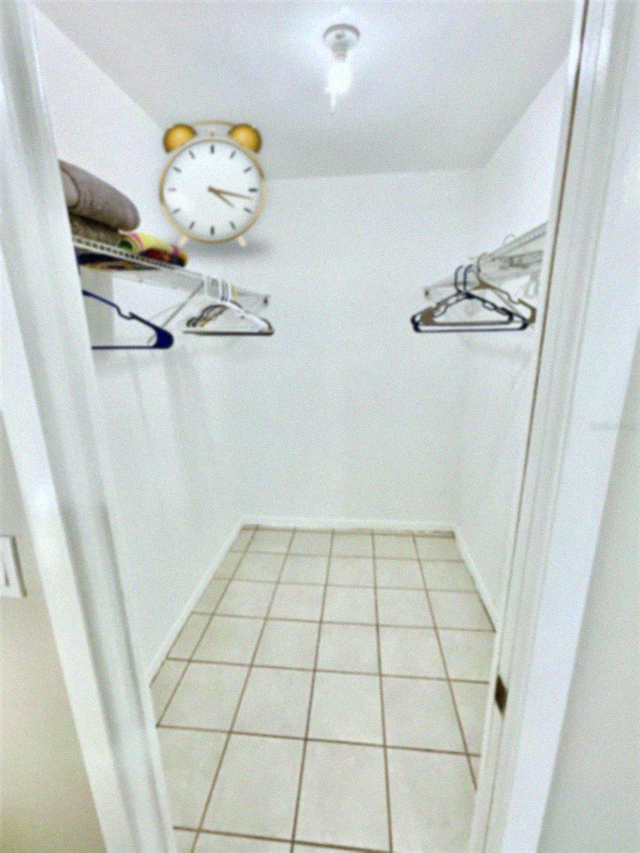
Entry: h=4 m=17
